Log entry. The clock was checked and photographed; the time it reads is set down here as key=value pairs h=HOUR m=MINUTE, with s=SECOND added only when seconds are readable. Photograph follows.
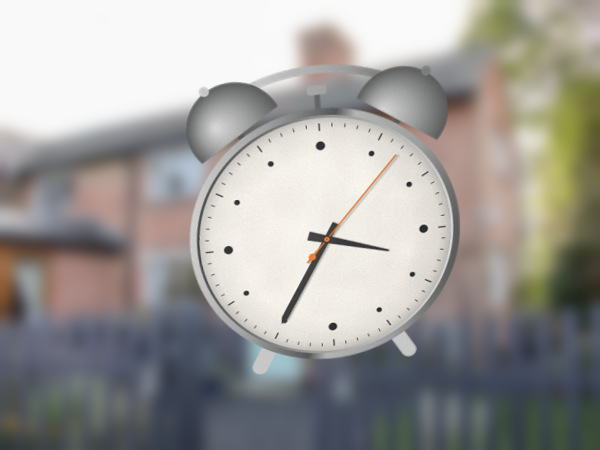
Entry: h=3 m=35 s=7
